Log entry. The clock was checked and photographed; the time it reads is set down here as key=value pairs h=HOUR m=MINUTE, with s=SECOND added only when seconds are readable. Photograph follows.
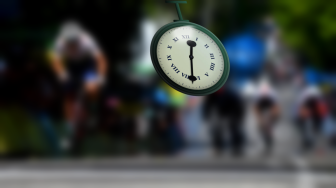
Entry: h=12 m=32
